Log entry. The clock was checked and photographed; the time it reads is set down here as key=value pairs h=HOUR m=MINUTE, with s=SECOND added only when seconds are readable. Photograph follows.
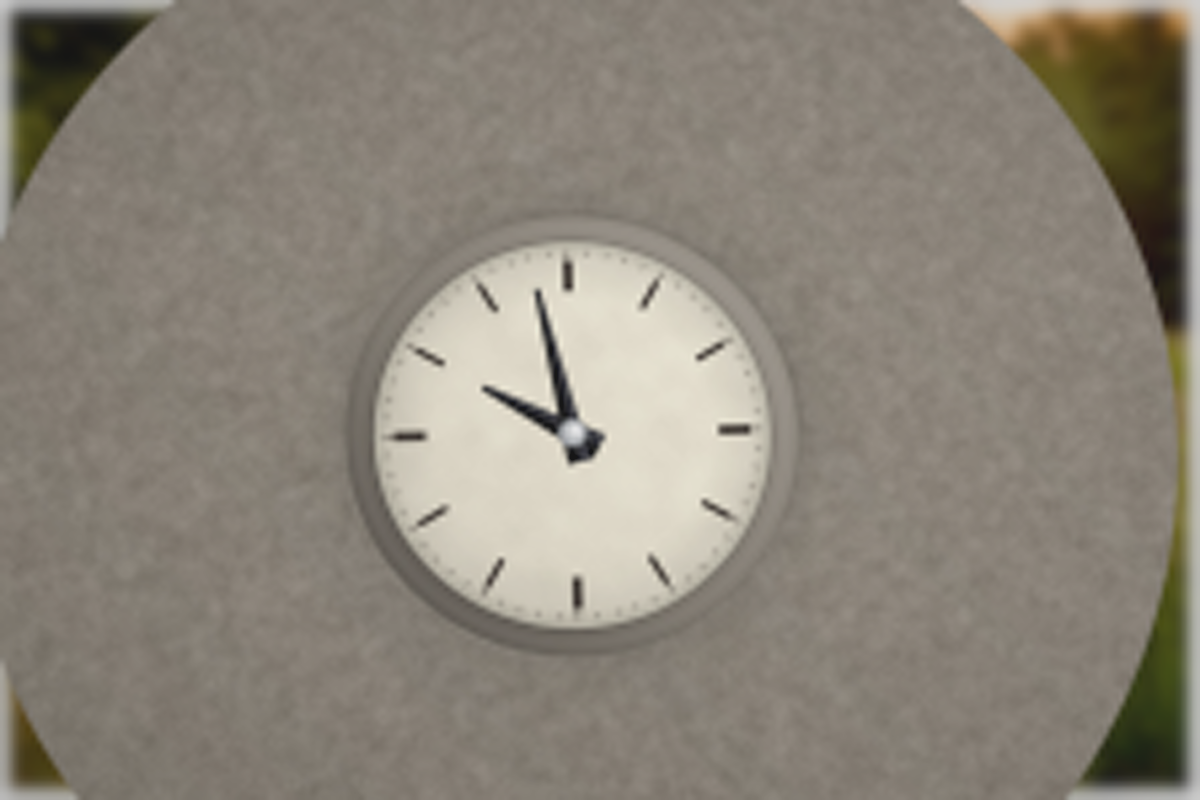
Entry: h=9 m=58
